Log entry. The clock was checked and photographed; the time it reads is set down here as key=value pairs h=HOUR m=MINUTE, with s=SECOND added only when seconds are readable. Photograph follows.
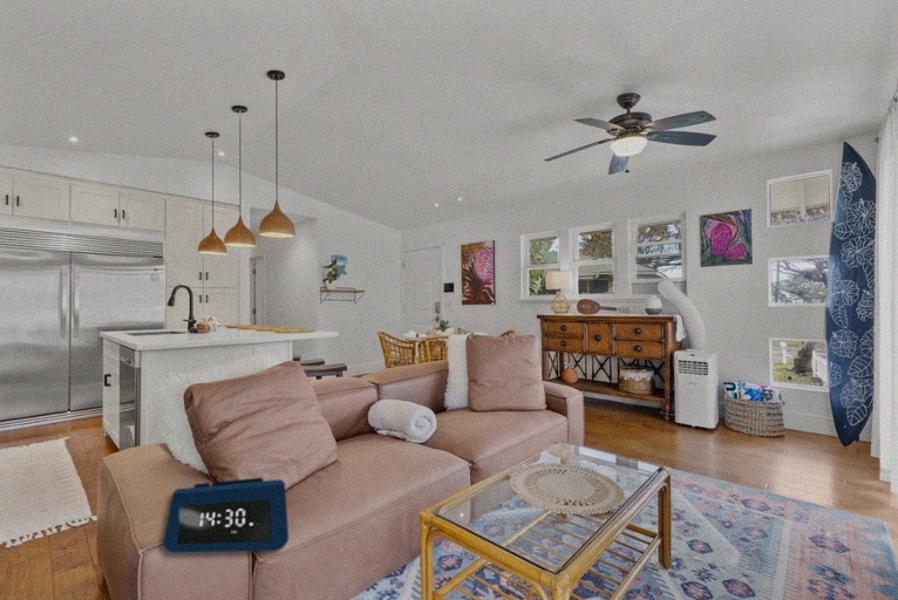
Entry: h=14 m=30
